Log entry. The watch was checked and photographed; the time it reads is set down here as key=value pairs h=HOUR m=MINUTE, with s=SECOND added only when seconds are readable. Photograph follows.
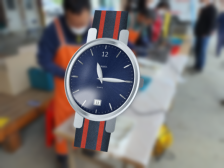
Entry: h=11 m=15
